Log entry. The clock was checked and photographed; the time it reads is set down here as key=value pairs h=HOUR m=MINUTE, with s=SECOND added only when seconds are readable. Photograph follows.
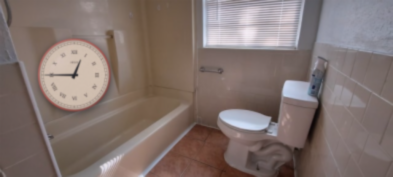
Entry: h=12 m=45
